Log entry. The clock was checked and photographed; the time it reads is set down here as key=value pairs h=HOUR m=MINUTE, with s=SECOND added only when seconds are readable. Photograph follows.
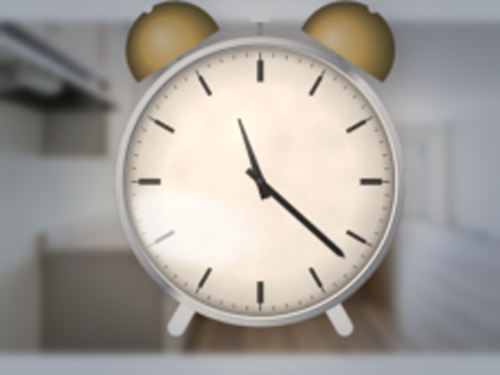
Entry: h=11 m=22
